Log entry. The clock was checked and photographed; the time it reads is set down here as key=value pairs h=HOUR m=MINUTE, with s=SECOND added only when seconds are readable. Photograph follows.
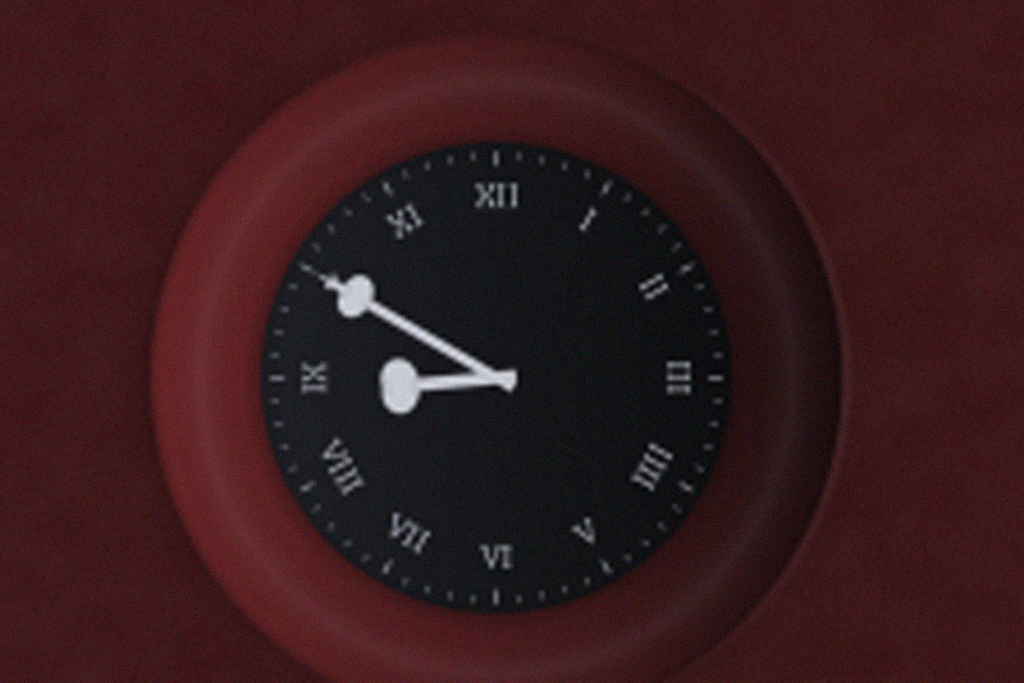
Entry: h=8 m=50
